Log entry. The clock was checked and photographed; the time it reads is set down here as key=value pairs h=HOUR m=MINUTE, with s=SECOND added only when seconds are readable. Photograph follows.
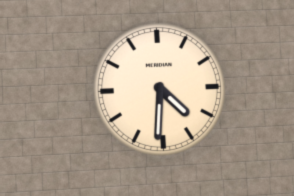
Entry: h=4 m=31
